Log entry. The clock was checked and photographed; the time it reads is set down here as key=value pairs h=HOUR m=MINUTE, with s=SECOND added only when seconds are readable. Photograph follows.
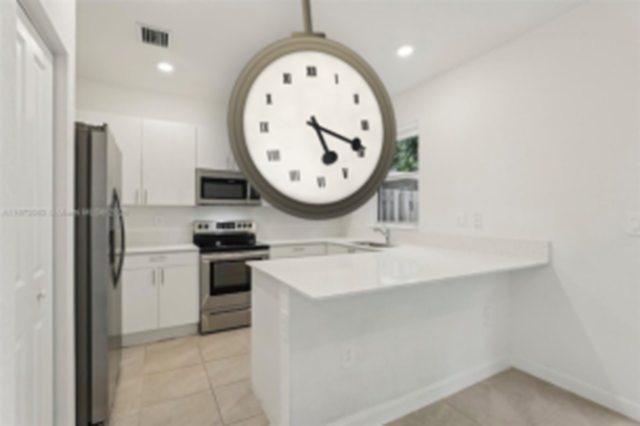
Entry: h=5 m=19
